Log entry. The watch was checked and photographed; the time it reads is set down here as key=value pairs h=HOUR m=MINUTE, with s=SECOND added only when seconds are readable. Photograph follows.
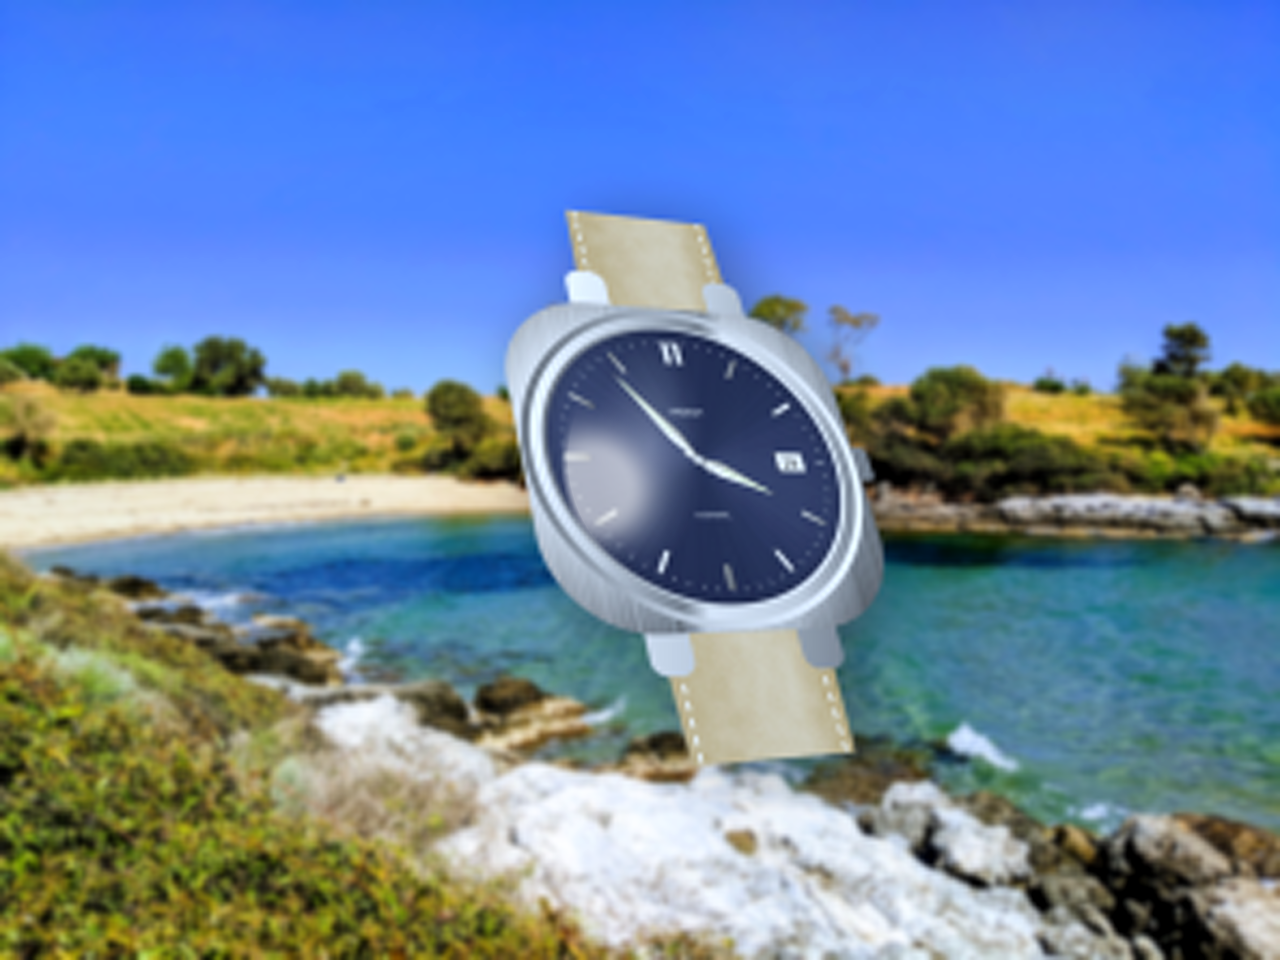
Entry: h=3 m=54
